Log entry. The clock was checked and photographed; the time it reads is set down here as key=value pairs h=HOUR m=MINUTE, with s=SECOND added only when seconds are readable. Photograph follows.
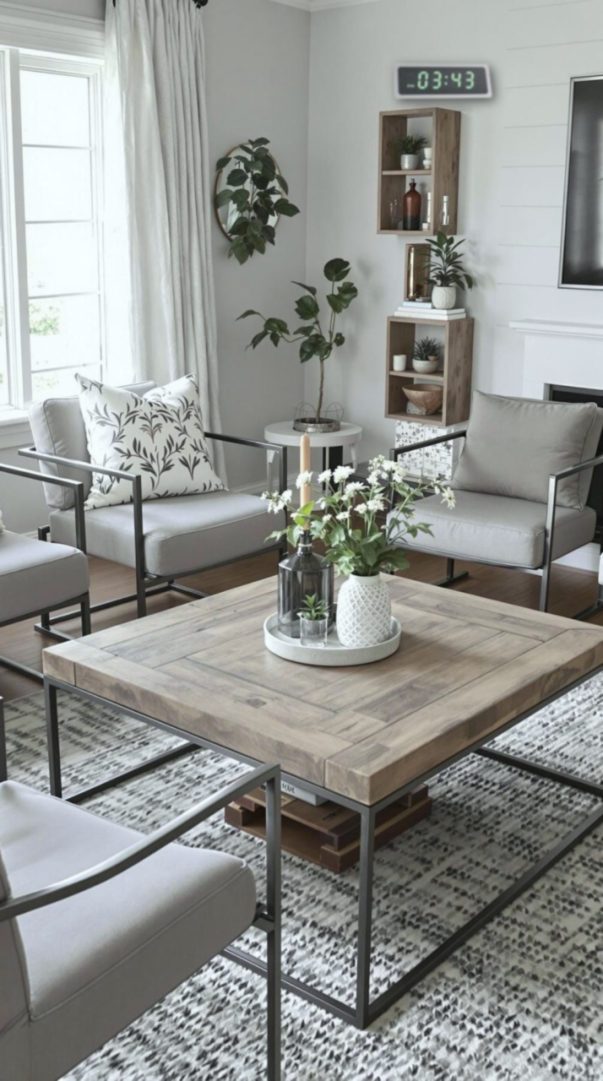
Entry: h=3 m=43
